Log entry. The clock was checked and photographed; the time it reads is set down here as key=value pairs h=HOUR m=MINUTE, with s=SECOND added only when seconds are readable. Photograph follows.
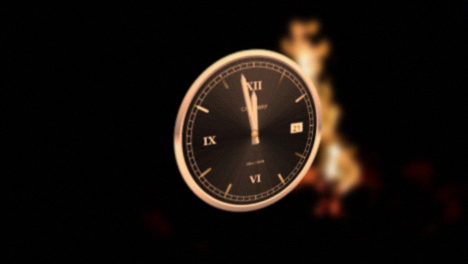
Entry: h=11 m=58
